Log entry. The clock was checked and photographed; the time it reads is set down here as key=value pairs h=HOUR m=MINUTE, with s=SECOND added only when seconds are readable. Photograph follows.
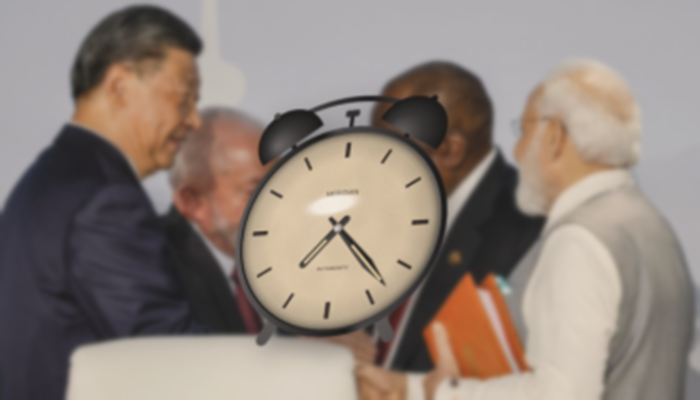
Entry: h=7 m=23
